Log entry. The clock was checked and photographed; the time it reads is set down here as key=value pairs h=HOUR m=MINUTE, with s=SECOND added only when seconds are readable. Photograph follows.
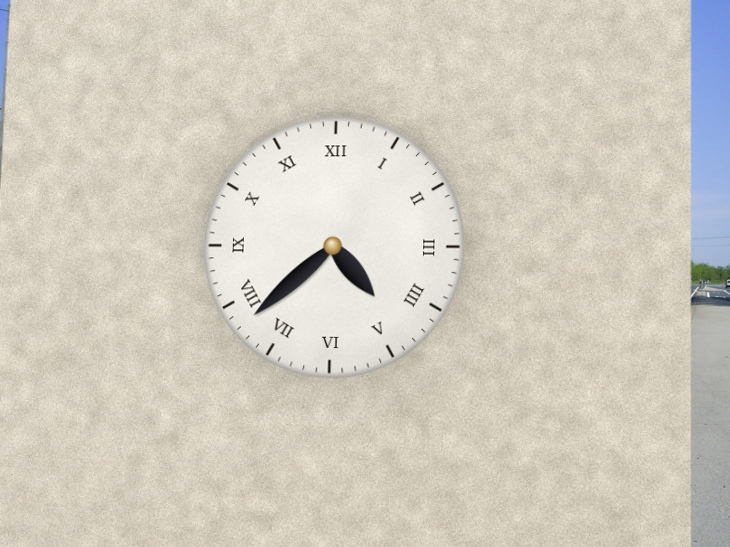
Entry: h=4 m=38
